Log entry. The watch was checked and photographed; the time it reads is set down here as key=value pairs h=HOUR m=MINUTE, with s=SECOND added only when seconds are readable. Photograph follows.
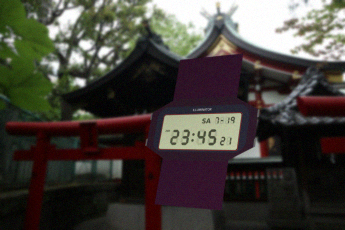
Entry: h=23 m=45 s=21
